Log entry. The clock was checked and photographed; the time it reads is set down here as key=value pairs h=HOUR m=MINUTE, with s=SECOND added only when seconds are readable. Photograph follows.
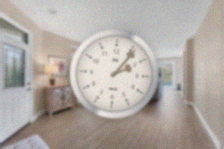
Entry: h=2 m=6
